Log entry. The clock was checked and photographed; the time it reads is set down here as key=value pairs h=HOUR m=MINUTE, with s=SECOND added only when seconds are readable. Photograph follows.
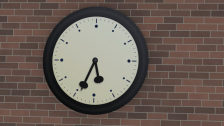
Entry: h=5 m=34
